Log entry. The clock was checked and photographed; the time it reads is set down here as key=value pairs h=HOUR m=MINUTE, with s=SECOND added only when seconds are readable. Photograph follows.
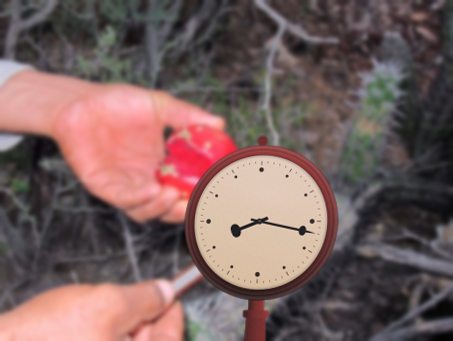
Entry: h=8 m=17
